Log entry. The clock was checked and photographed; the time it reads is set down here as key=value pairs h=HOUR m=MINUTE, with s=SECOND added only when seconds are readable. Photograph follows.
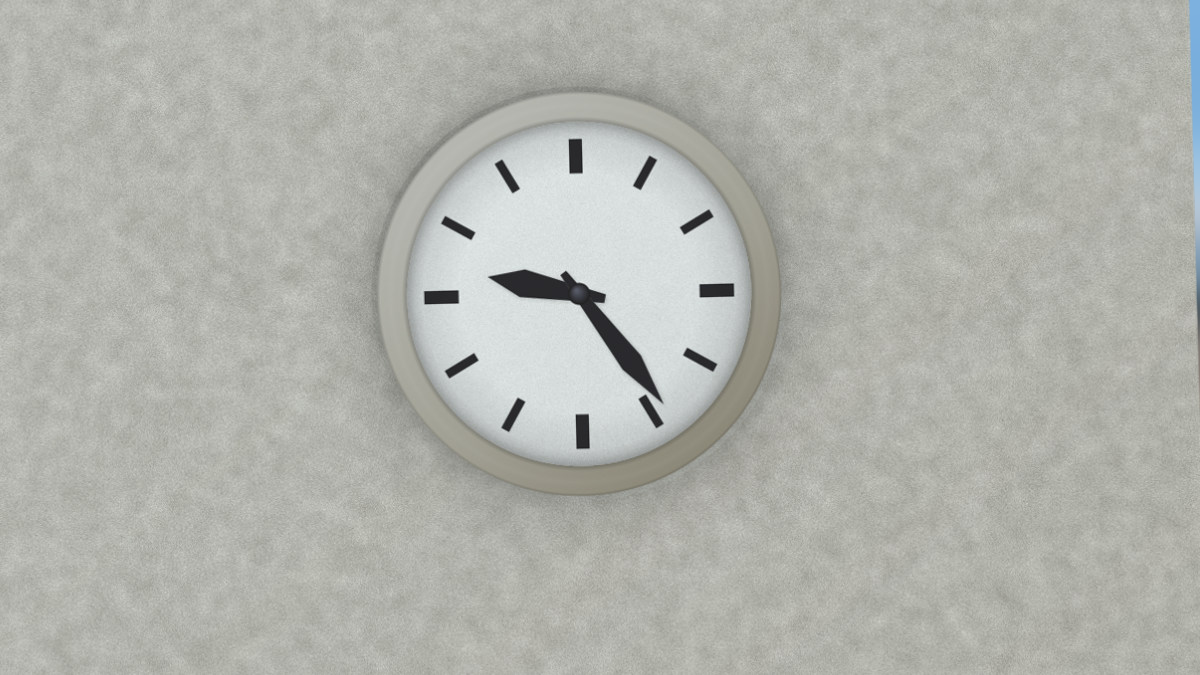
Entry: h=9 m=24
